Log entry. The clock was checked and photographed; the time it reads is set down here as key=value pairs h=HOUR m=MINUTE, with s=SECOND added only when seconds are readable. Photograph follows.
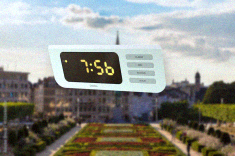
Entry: h=7 m=56
